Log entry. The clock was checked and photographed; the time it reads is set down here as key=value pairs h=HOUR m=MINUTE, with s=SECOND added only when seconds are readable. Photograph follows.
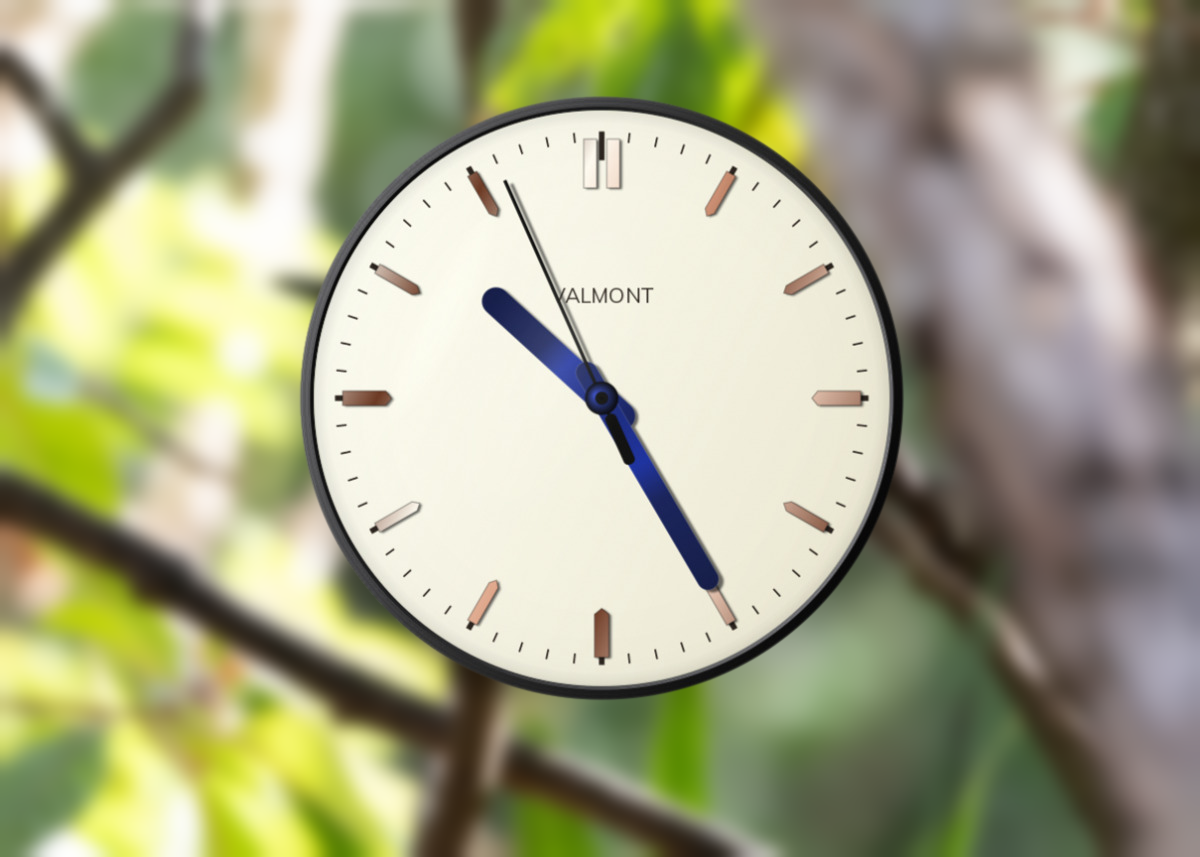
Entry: h=10 m=24 s=56
